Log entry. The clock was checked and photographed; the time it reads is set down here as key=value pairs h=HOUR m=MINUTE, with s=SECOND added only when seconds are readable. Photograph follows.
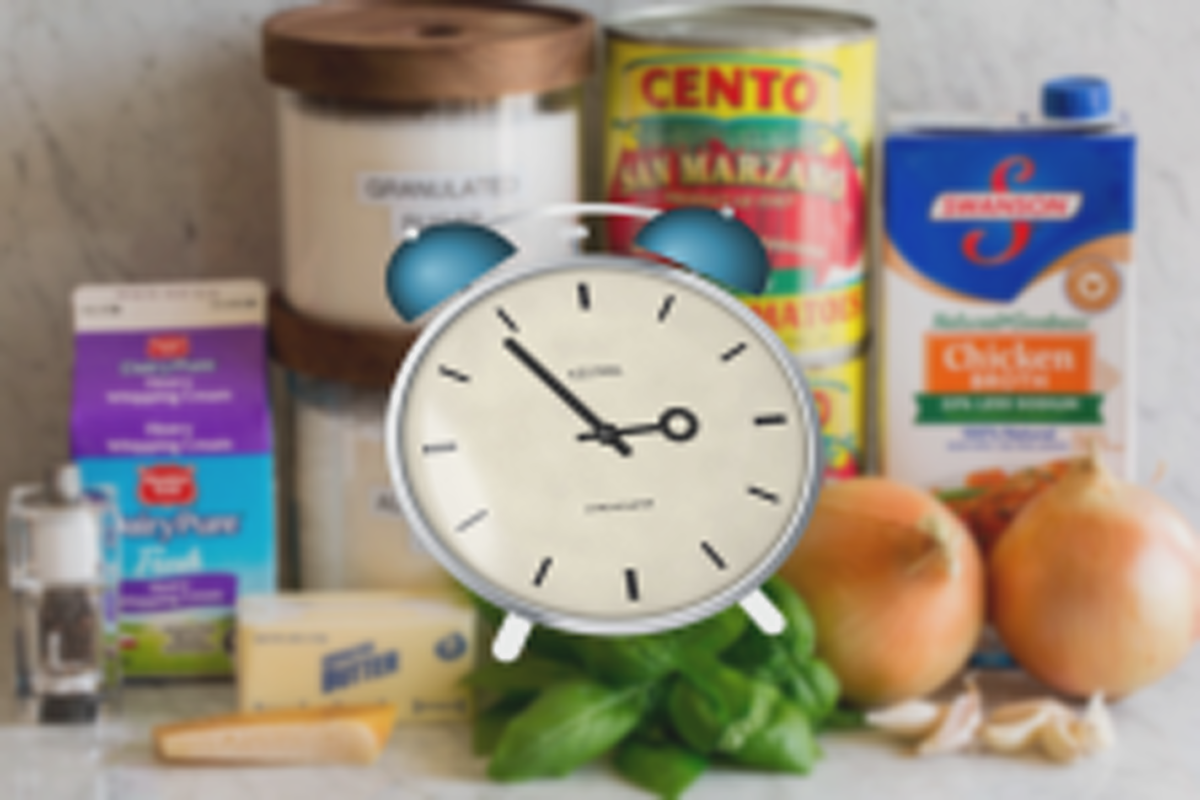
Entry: h=2 m=54
